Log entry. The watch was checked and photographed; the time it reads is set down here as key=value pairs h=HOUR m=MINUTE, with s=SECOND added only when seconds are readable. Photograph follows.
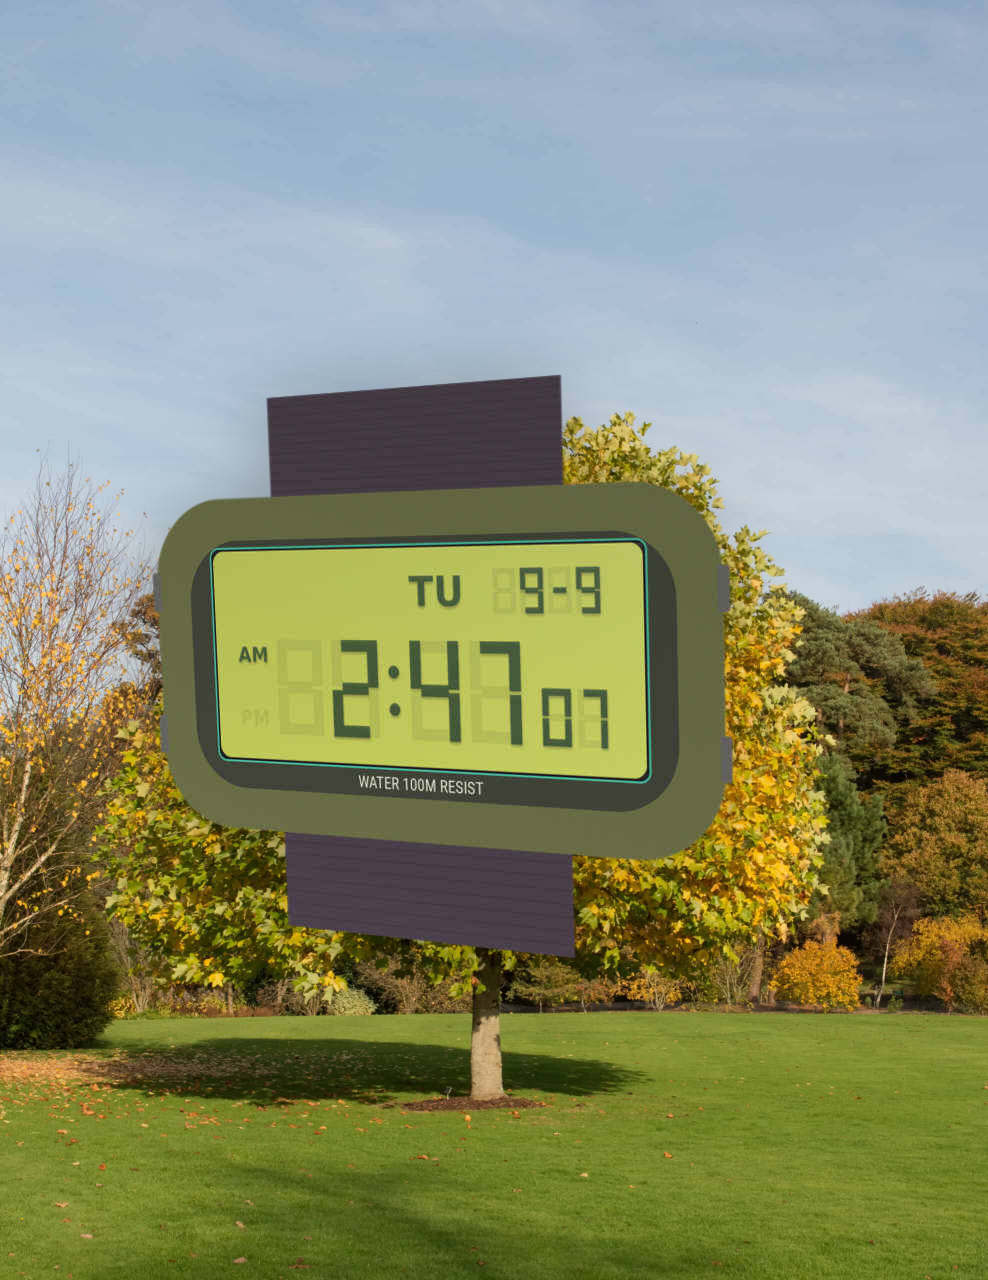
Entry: h=2 m=47 s=7
